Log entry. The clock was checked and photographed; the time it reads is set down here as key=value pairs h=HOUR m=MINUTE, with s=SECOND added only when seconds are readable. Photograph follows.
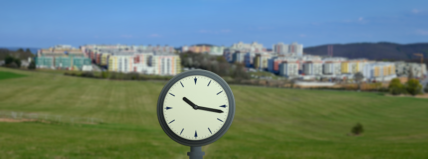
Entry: h=10 m=17
